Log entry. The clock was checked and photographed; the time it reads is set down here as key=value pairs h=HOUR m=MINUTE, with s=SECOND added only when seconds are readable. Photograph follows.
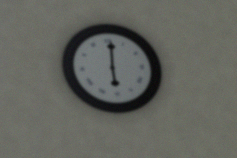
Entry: h=6 m=1
